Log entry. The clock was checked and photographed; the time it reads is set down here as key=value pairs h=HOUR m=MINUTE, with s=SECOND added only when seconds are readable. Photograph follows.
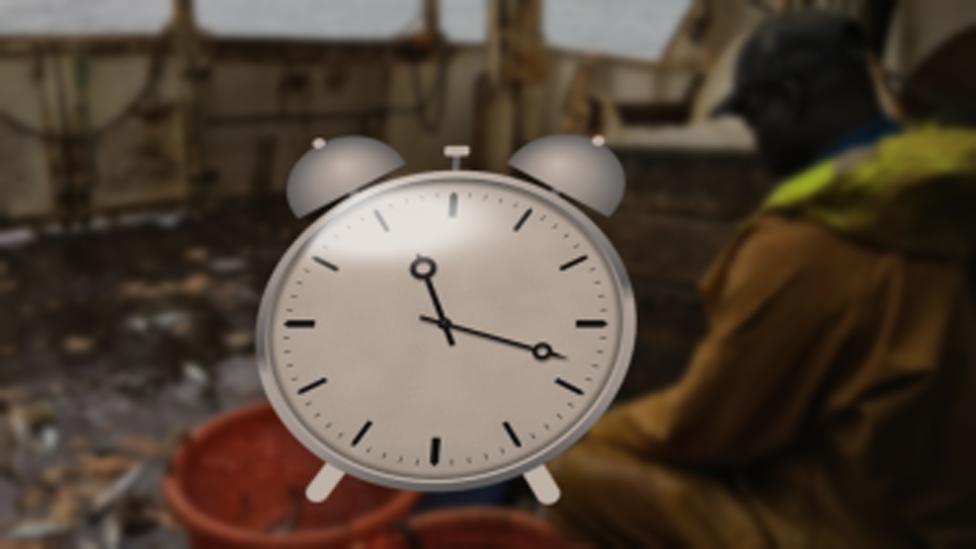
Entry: h=11 m=18
